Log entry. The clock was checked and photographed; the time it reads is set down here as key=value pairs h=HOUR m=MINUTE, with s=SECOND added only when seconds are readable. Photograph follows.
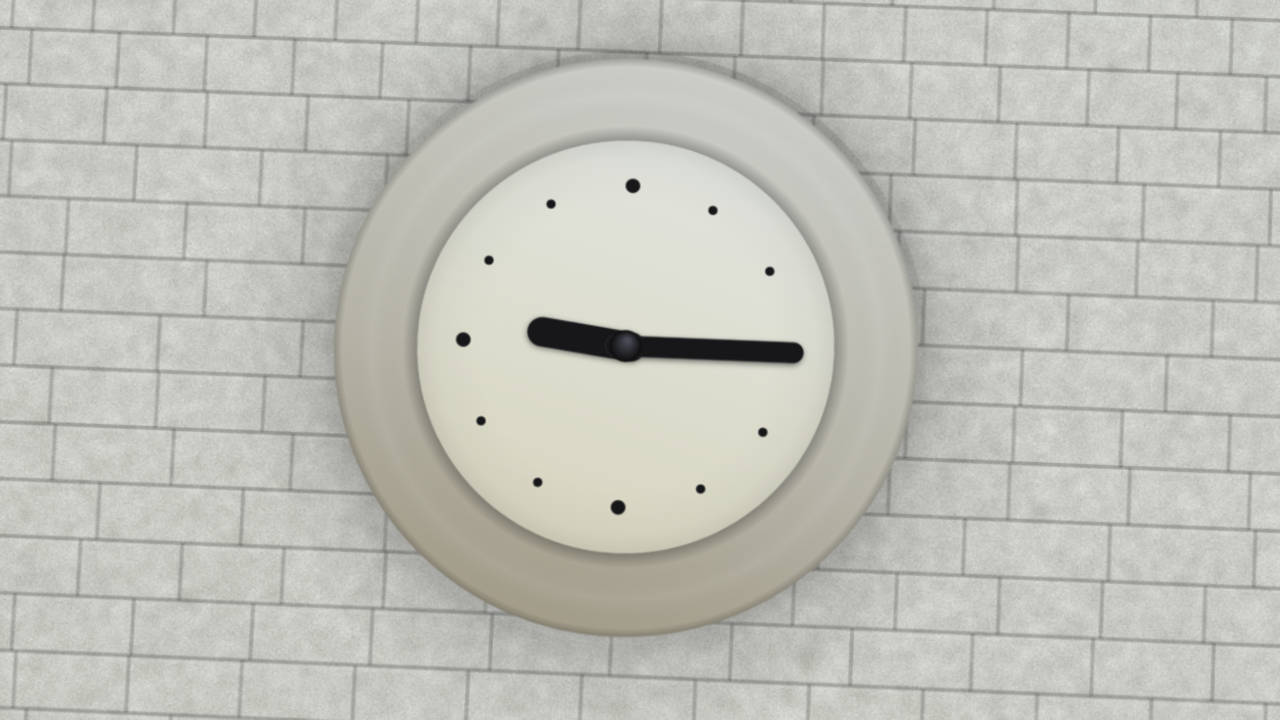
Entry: h=9 m=15
